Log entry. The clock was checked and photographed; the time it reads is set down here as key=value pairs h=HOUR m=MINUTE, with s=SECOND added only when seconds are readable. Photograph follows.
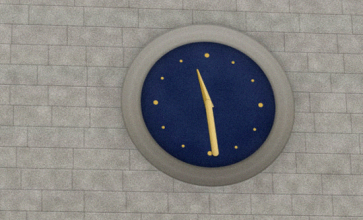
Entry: h=11 m=29
